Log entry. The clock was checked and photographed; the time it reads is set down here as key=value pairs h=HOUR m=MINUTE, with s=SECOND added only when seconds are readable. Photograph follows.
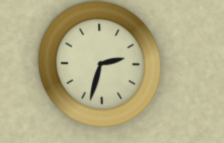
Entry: h=2 m=33
